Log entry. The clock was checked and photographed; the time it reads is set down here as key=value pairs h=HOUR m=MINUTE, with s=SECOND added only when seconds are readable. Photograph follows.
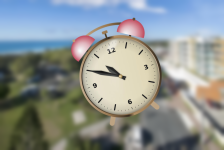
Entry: h=10 m=50
